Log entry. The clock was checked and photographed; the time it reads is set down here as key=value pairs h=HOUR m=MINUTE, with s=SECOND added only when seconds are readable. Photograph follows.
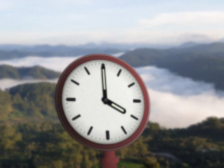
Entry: h=4 m=0
